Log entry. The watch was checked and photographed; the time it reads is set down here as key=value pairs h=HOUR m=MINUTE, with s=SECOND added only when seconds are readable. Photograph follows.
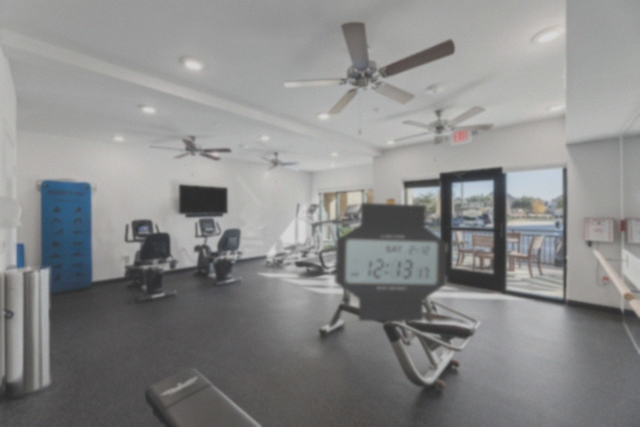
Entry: h=12 m=13 s=17
